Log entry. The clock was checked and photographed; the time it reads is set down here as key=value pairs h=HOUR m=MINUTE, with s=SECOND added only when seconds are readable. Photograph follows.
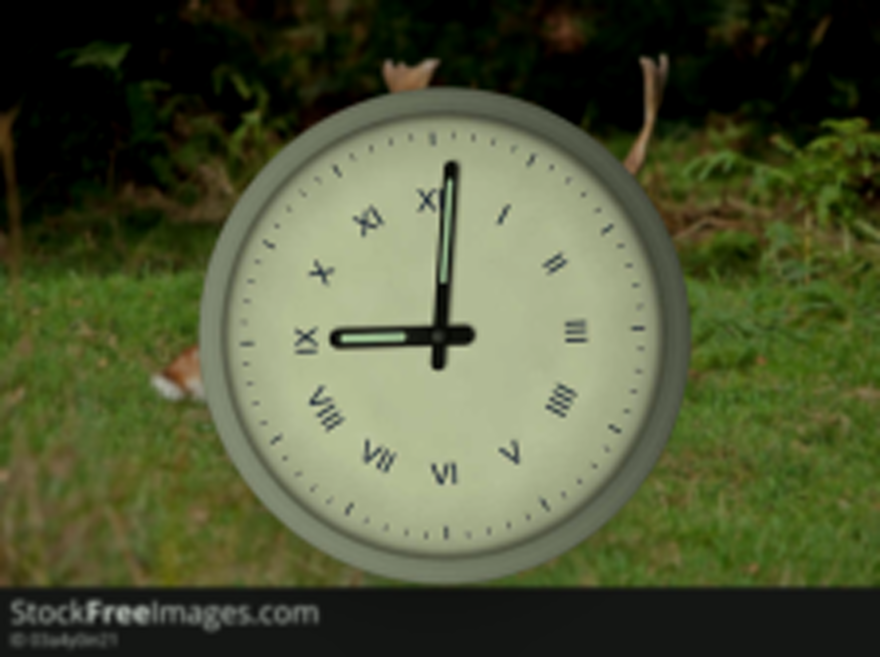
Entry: h=9 m=1
